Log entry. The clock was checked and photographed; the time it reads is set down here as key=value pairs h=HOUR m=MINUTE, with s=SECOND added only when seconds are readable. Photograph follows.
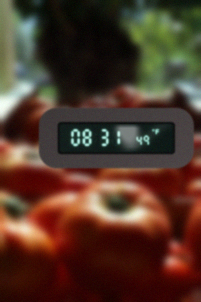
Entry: h=8 m=31
